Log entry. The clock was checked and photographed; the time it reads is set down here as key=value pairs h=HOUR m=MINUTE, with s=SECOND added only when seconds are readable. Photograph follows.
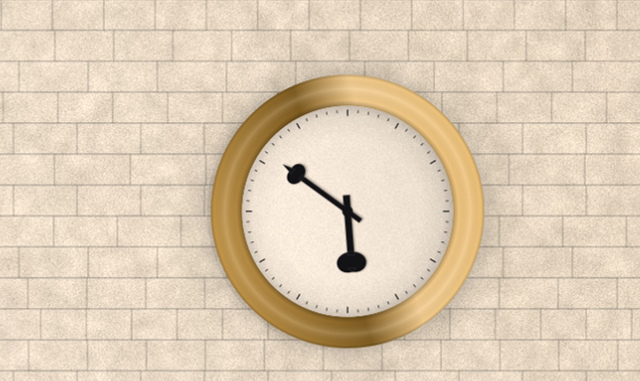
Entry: h=5 m=51
